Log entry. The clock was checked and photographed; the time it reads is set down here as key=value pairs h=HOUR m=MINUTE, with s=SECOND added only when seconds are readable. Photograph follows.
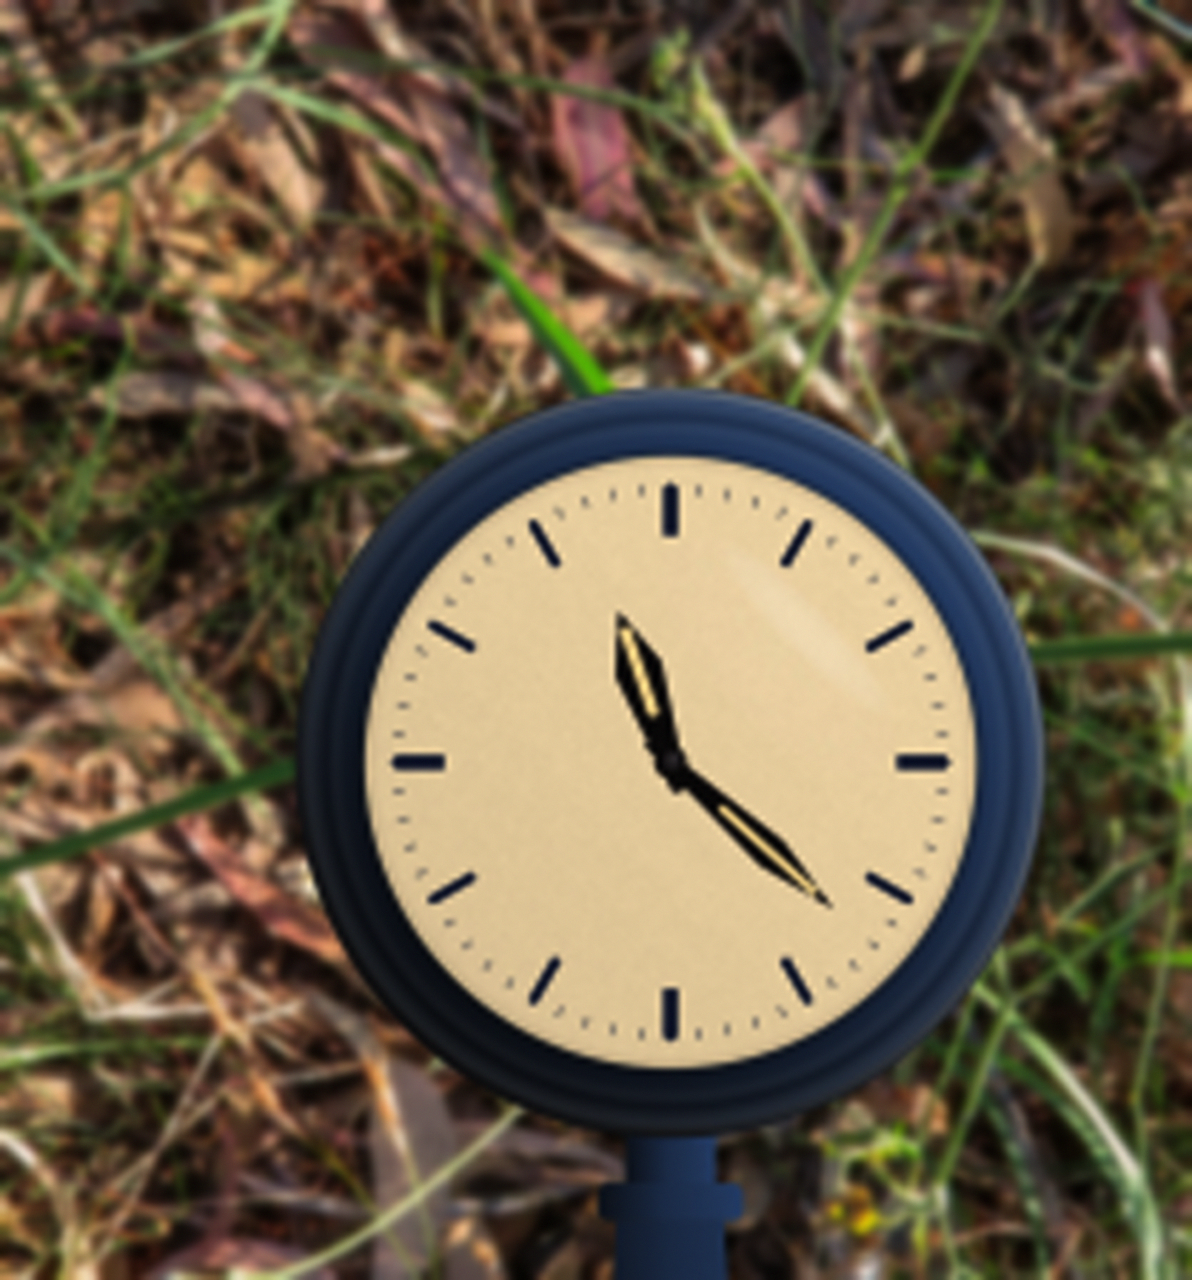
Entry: h=11 m=22
